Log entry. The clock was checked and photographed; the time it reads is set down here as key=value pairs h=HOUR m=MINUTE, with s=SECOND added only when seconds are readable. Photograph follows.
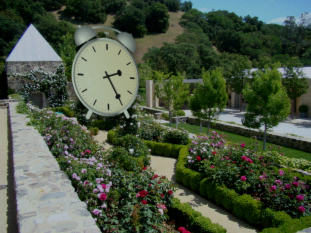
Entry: h=2 m=25
